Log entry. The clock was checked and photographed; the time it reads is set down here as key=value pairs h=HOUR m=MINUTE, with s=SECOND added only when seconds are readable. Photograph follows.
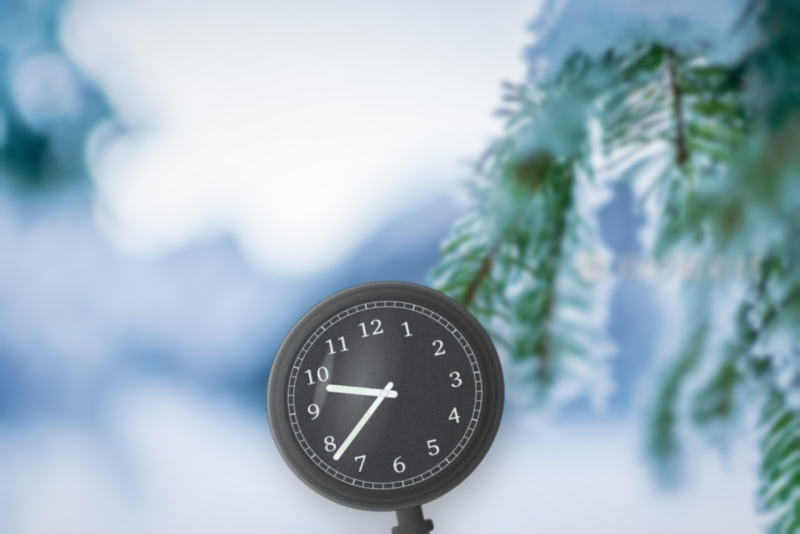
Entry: h=9 m=38
